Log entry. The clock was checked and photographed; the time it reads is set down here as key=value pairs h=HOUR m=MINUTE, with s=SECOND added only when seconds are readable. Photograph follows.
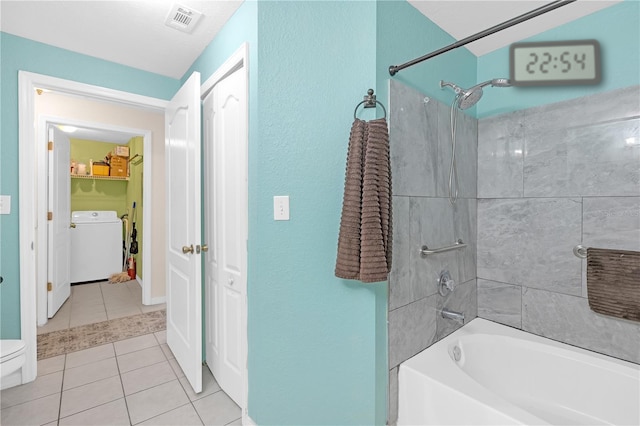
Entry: h=22 m=54
